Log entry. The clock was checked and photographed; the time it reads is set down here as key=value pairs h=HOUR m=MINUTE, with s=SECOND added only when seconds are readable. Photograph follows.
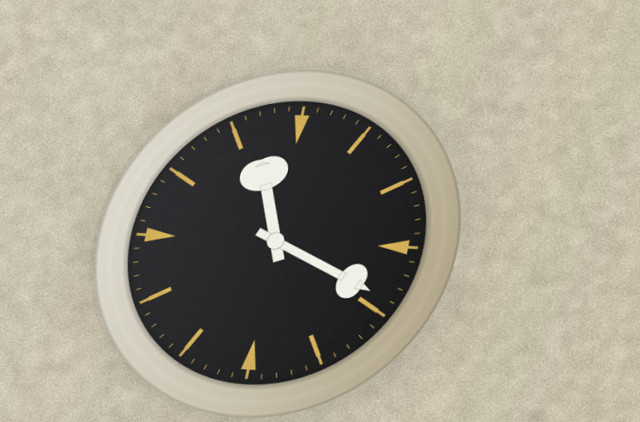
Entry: h=11 m=19
